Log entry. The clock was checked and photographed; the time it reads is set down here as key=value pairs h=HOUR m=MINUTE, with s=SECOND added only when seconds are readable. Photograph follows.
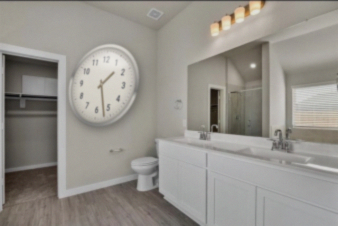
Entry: h=1 m=27
